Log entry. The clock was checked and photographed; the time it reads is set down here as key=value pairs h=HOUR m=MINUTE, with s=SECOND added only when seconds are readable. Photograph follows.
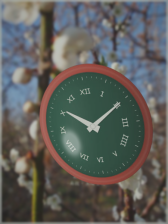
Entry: h=10 m=10
